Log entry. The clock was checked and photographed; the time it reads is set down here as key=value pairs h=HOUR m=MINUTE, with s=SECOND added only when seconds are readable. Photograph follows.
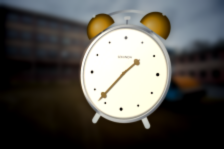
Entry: h=1 m=37
